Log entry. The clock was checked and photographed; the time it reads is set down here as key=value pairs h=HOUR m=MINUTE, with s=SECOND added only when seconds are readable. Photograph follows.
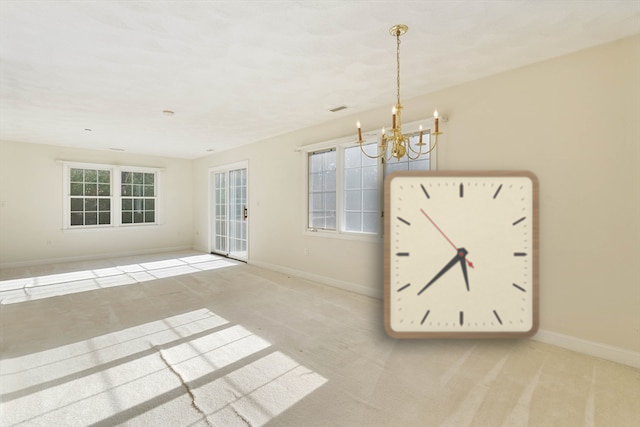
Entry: h=5 m=37 s=53
